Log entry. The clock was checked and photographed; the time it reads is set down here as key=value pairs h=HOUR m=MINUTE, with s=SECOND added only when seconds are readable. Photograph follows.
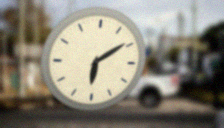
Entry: h=6 m=9
